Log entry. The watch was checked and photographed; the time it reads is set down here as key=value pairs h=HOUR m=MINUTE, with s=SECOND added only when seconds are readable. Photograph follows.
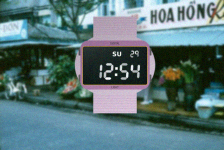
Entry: h=12 m=54
